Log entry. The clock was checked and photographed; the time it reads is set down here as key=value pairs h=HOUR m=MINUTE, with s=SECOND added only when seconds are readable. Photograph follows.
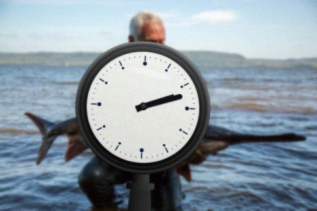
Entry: h=2 m=12
